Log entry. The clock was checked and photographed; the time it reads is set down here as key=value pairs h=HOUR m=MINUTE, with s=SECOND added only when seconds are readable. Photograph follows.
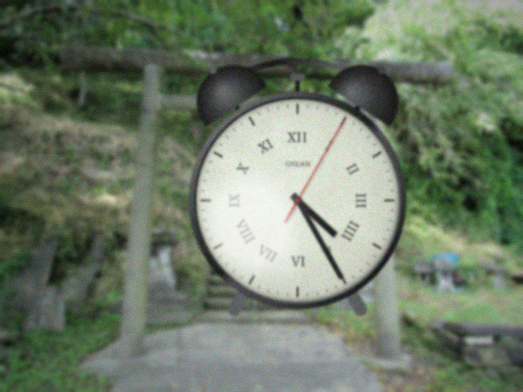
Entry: h=4 m=25 s=5
